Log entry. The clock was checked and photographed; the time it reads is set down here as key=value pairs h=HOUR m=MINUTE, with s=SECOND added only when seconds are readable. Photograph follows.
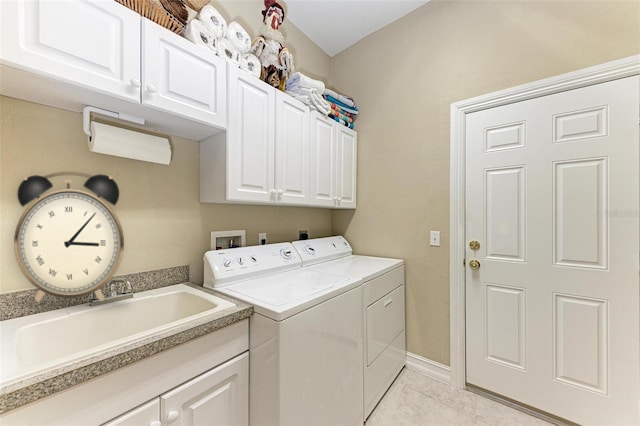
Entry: h=3 m=7
